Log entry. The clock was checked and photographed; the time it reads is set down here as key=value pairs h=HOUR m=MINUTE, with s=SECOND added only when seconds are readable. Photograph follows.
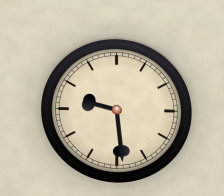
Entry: h=9 m=29
